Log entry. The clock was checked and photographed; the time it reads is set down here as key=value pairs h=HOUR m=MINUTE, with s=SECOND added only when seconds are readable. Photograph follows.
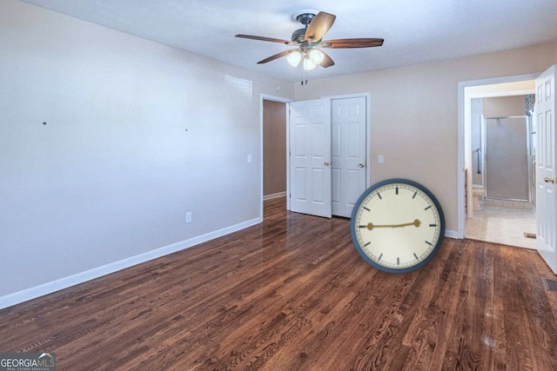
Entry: h=2 m=45
